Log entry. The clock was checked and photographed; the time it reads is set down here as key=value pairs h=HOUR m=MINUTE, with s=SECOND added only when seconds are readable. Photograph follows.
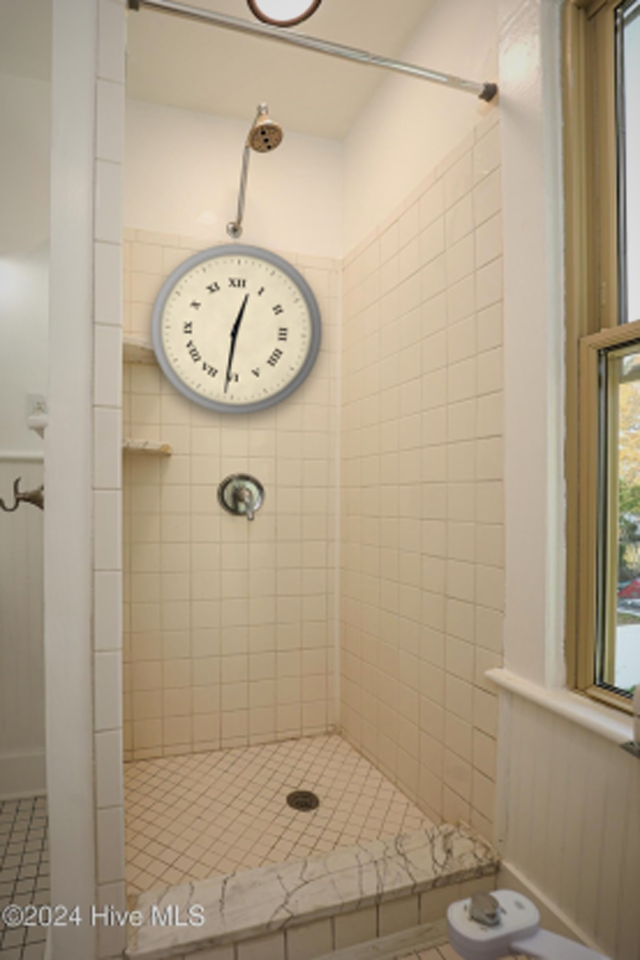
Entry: h=12 m=31
